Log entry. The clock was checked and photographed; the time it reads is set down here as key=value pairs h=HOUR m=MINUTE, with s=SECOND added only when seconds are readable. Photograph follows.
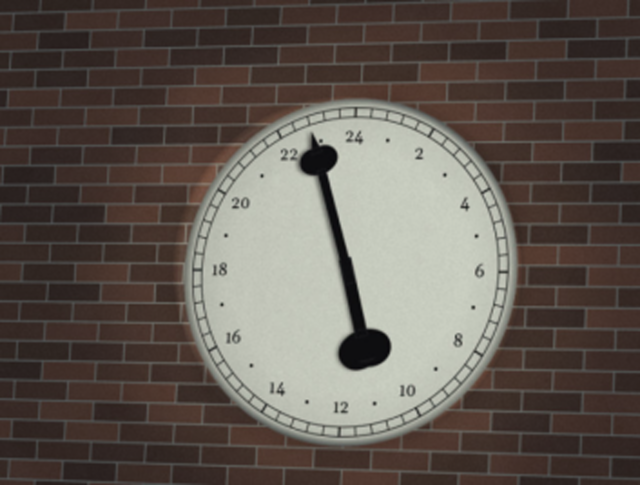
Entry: h=10 m=57
